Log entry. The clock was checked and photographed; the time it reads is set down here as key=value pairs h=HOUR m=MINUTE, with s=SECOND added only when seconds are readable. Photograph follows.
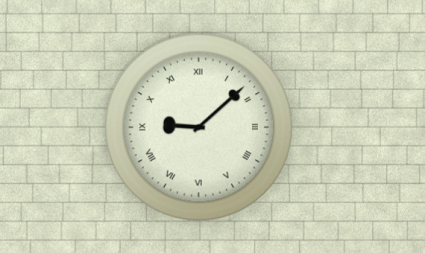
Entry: h=9 m=8
